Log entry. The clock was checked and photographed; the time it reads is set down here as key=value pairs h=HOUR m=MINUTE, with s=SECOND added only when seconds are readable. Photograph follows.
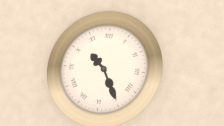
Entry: h=10 m=25
